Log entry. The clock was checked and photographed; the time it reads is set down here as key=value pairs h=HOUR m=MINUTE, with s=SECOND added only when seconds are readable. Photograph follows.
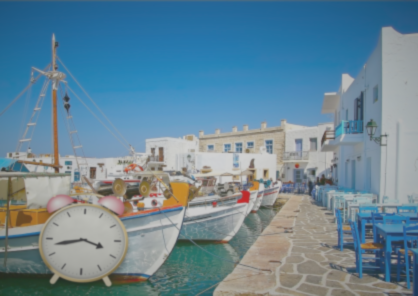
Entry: h=3 m=43
